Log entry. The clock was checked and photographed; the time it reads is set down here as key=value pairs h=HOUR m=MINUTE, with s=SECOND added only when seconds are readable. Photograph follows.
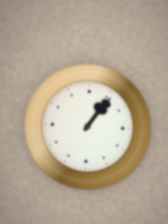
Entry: h=1 m=6
